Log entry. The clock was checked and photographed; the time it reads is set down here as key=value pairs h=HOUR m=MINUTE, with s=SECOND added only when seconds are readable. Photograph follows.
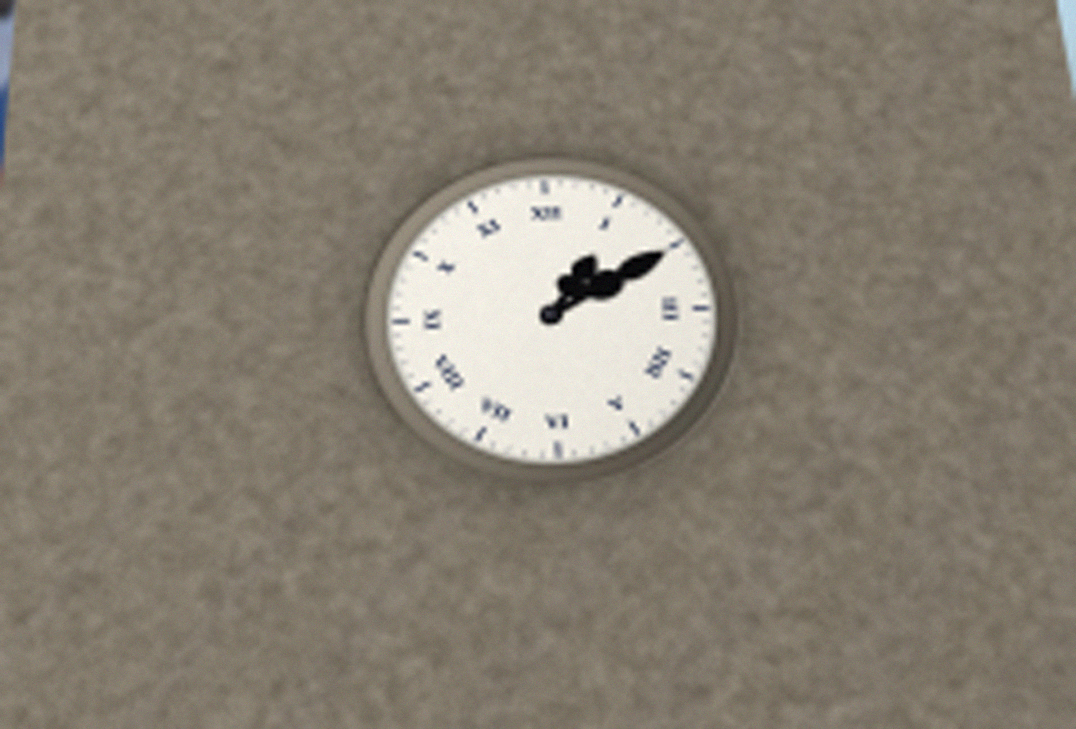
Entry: h=1 m=10
